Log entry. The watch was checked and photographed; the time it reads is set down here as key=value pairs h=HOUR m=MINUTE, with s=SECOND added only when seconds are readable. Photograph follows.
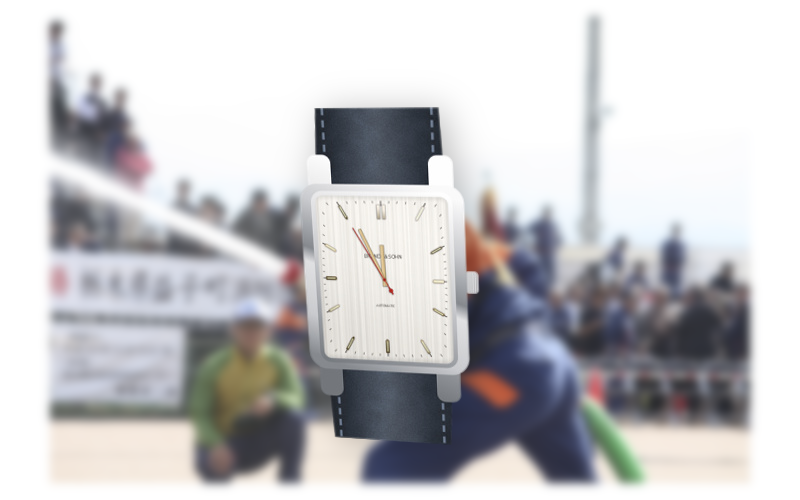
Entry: h=11 m=55 s=55
